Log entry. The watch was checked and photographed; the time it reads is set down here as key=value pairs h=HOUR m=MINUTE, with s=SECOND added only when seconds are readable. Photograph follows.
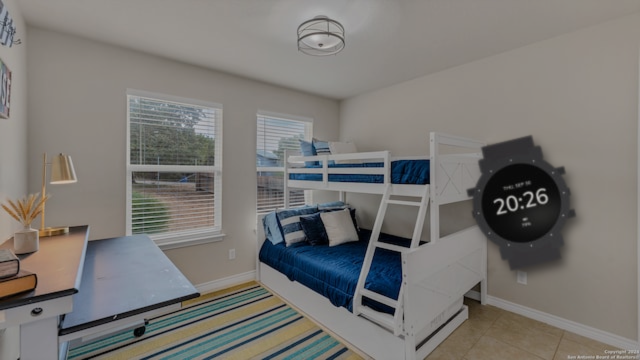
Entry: h=20 m=26
